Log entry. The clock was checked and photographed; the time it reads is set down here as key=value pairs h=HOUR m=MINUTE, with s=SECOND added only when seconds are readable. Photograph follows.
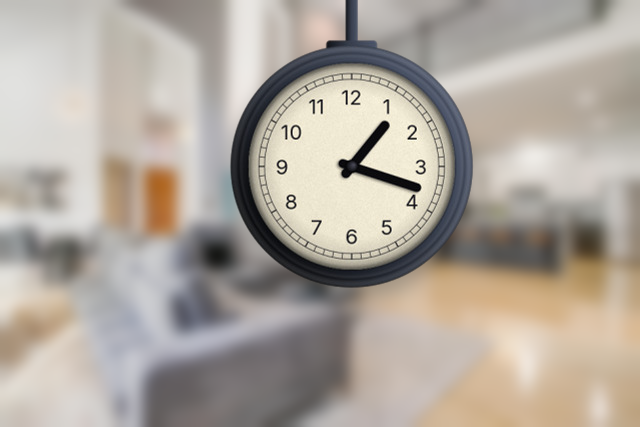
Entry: h=1 m=18
